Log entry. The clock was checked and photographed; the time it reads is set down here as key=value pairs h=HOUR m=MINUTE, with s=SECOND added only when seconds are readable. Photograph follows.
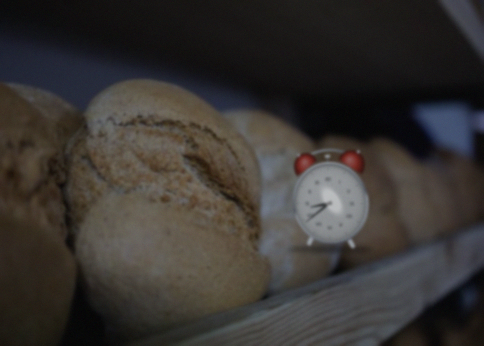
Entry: h=8 m=39
